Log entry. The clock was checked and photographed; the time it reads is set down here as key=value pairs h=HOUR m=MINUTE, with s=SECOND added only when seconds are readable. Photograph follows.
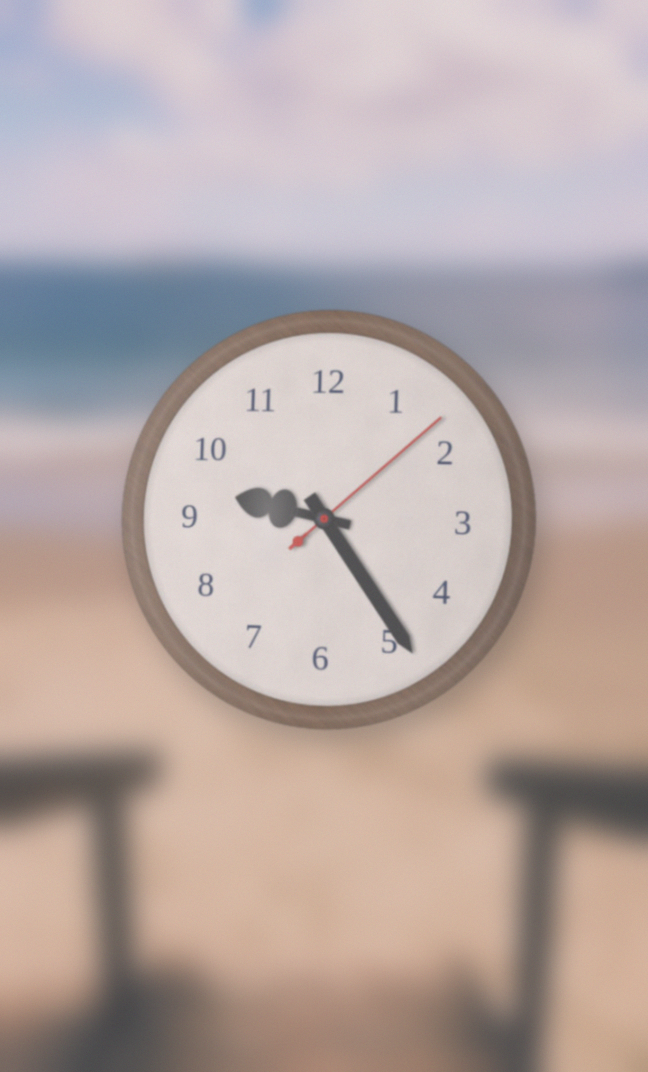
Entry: h=9 m=24 s=8
